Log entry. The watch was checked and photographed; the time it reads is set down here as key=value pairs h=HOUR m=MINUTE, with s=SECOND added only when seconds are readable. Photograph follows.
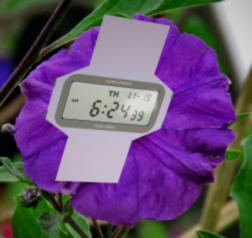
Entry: h=6 m=24 s=39
